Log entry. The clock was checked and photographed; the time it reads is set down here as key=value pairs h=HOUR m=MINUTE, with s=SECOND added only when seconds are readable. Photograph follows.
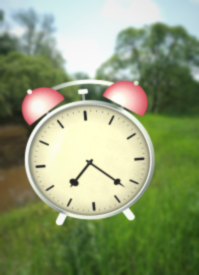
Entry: h=7 m=22
